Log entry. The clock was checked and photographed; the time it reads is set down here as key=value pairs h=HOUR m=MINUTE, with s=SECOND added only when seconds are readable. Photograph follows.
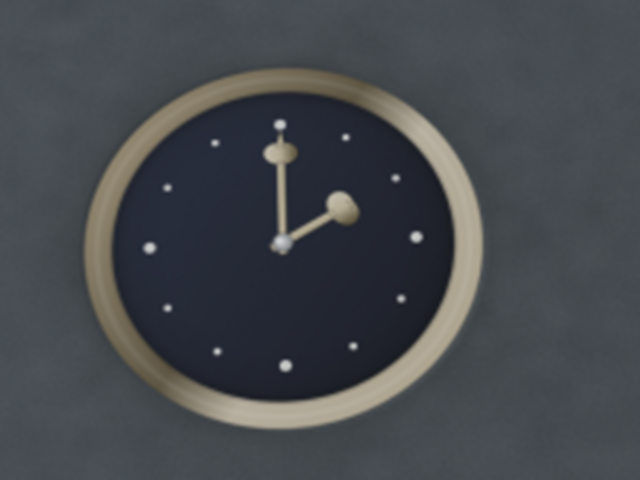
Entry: h=2 m=0
